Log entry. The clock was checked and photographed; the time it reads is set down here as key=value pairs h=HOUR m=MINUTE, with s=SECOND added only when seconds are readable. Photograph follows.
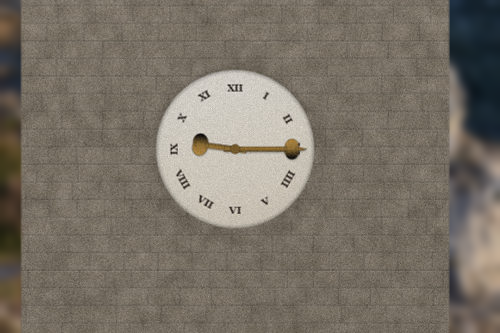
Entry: h=9 m=15
